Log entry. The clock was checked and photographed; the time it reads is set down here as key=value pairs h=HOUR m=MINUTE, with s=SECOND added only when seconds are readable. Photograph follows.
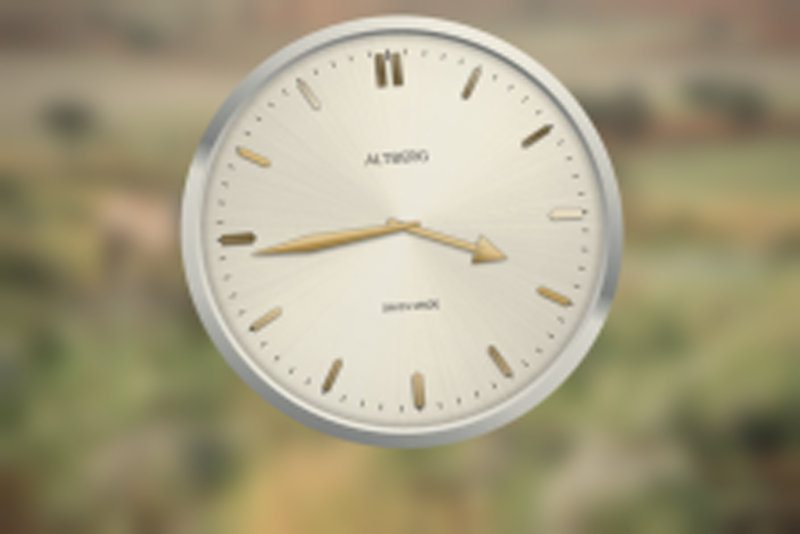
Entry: h=3 m=44
